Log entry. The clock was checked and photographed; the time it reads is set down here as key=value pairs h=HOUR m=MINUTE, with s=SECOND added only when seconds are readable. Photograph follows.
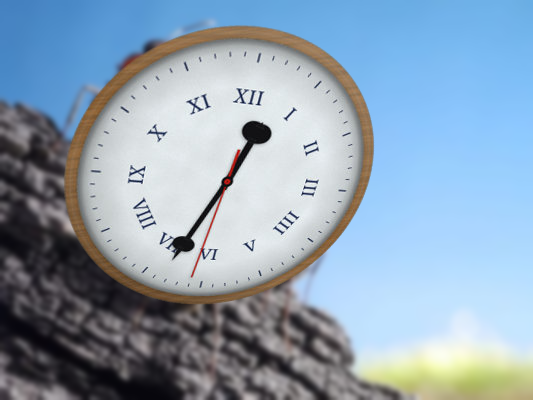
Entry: h=12 m=33 s=31
